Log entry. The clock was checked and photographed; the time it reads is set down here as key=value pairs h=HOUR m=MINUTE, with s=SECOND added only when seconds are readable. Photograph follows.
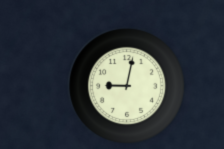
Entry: h=9 m=2
